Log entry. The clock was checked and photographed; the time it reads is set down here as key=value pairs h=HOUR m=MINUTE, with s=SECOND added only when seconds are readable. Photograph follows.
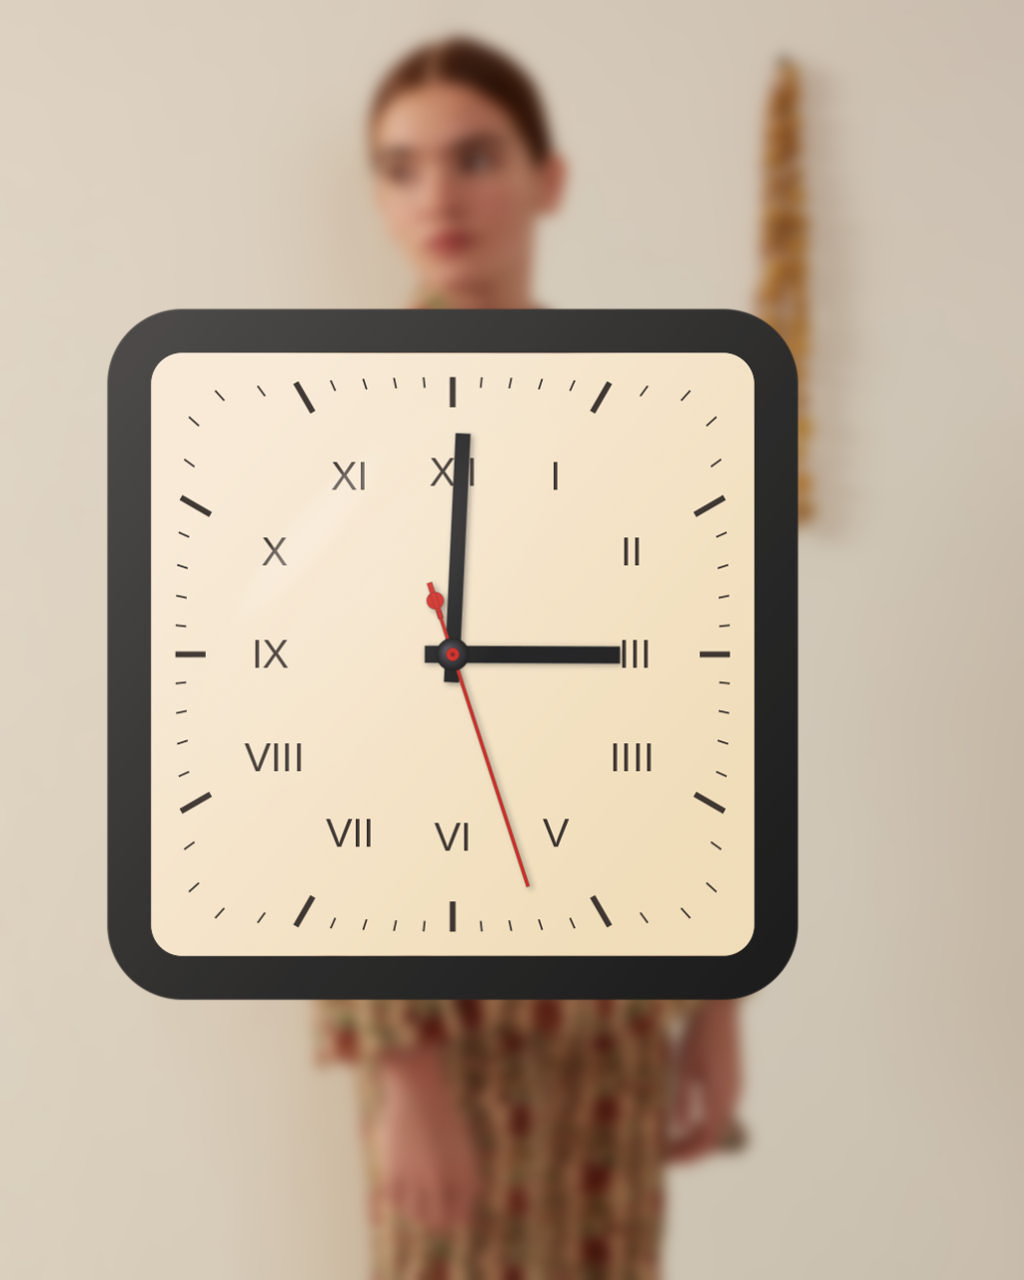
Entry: h=3 m=0 s=27
